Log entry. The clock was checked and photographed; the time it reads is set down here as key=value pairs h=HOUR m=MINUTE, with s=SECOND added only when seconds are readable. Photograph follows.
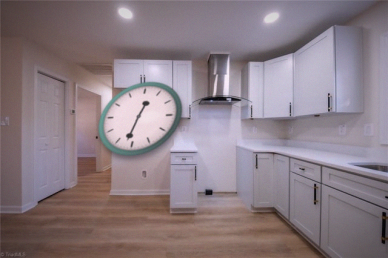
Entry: h=12 m=32
